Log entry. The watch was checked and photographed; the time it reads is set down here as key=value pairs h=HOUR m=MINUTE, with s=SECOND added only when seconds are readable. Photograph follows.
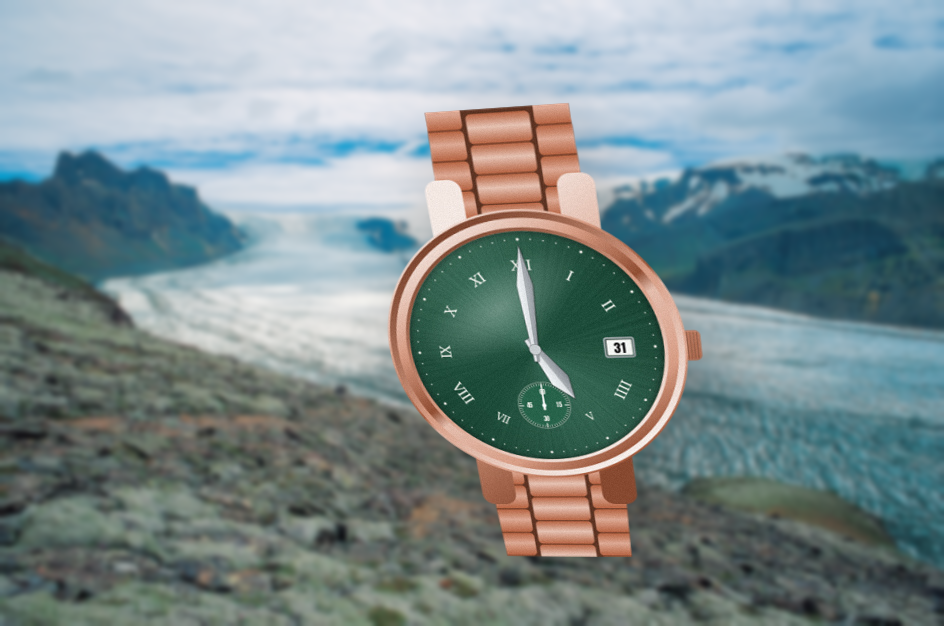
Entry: h=5 m=0
